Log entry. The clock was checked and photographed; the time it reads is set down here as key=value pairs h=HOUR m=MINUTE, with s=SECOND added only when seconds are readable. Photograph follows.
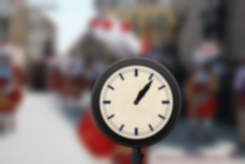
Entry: h=1 m=6
